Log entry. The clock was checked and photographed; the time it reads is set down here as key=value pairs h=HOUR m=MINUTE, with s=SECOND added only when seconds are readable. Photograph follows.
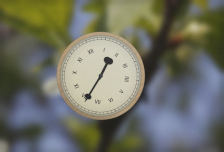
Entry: h=1 m=39
